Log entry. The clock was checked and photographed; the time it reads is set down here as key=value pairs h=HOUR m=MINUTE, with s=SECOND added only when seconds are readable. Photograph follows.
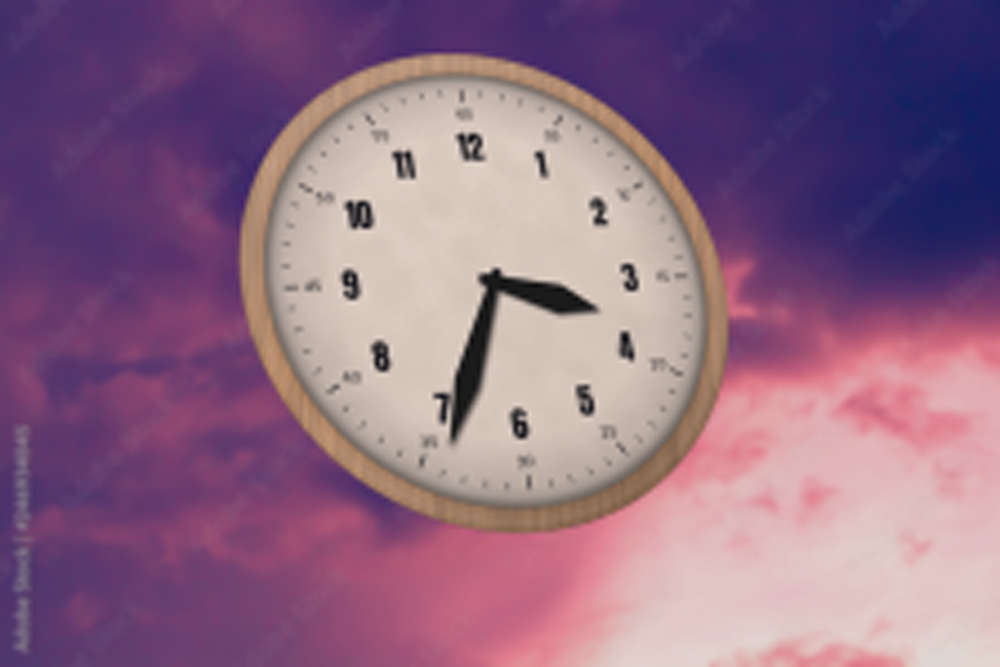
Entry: h=3 m=34
